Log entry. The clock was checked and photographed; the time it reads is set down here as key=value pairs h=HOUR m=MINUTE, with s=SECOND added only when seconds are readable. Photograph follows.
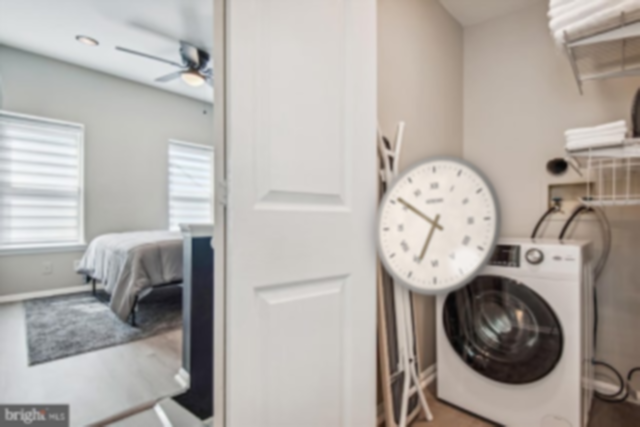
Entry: h=6 m=51
